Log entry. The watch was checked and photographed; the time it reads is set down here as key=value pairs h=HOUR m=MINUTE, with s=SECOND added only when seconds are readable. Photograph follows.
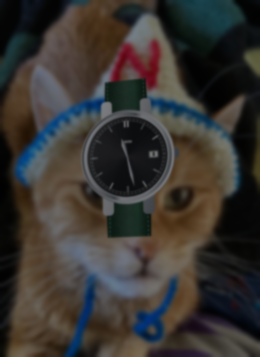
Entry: h=11 m=28
